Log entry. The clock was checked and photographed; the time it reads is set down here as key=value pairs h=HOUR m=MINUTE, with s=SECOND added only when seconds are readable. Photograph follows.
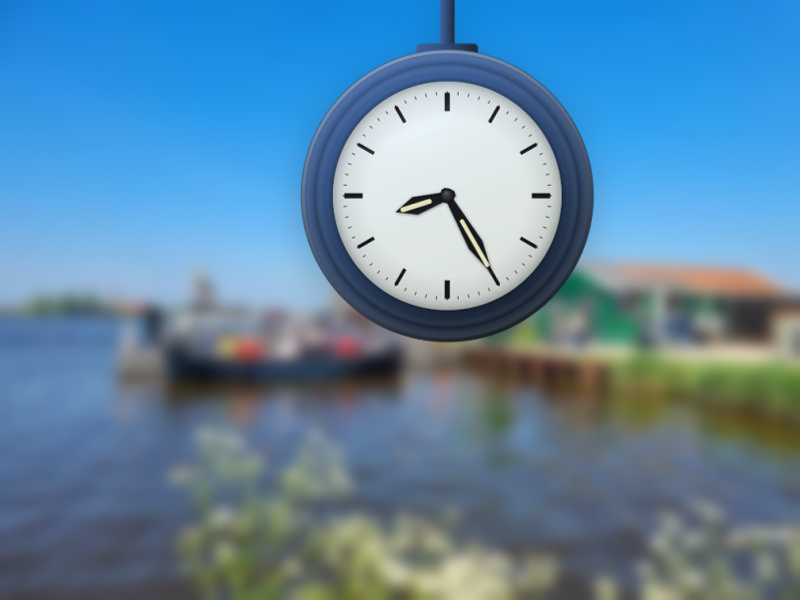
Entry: h=8 m=25
